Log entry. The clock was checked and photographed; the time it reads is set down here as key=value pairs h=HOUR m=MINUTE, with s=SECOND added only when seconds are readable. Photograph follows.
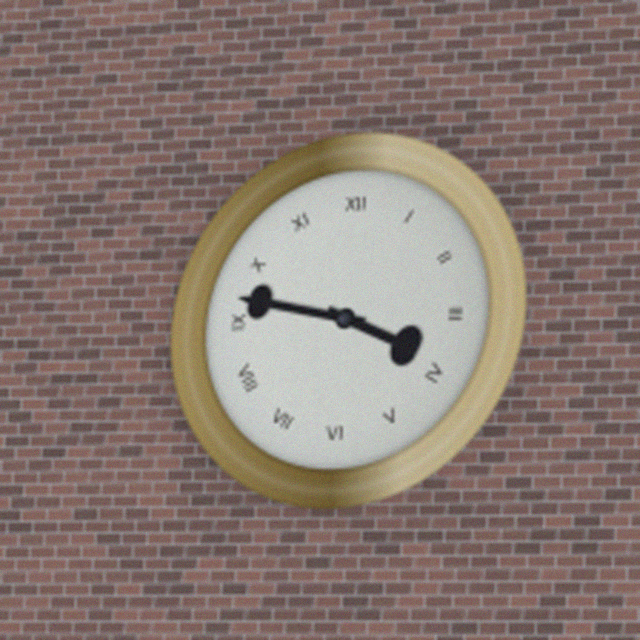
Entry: h=3 m=47
